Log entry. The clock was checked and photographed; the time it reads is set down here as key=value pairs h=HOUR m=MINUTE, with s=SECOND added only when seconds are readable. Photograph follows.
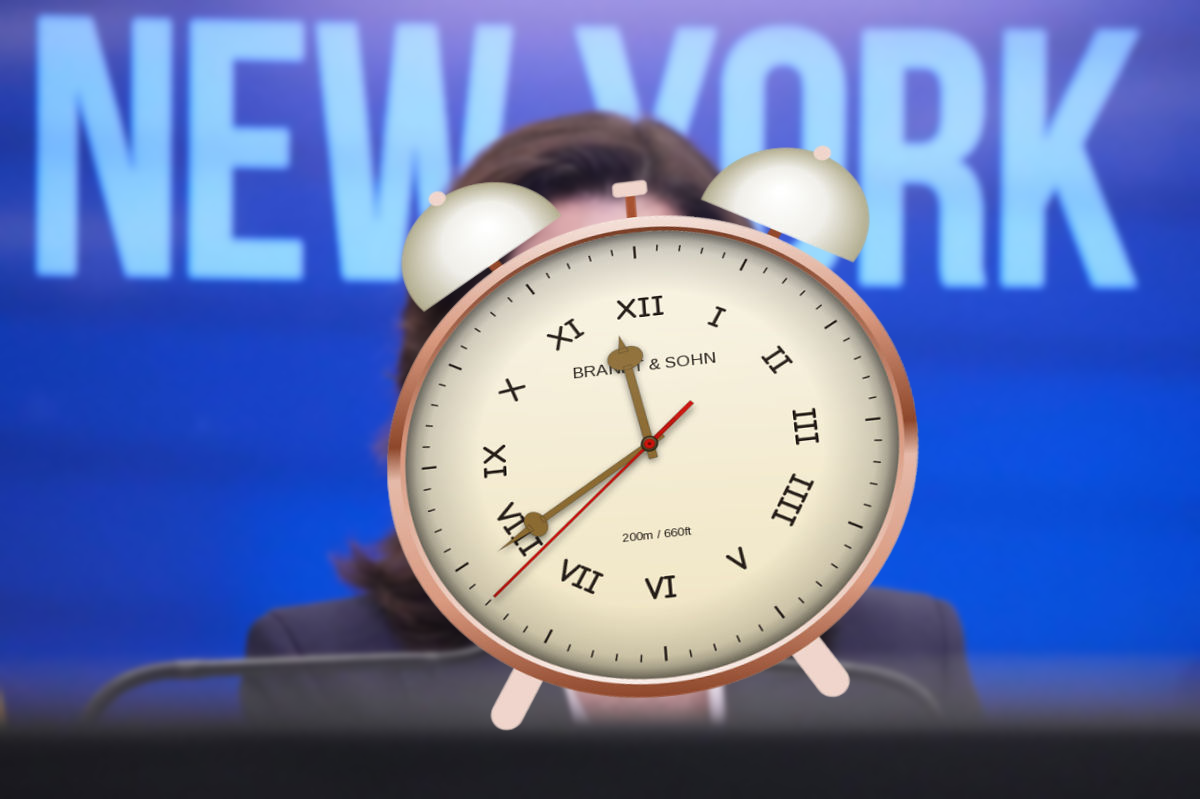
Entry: h=11 m=39 s=38
